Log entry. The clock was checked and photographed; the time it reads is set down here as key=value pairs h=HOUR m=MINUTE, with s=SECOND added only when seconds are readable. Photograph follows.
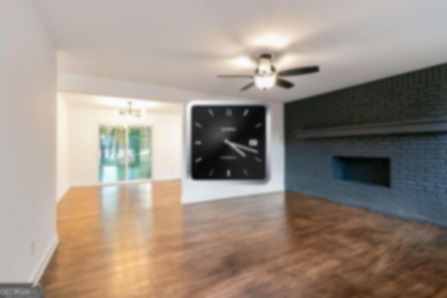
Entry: h=4 m=18
